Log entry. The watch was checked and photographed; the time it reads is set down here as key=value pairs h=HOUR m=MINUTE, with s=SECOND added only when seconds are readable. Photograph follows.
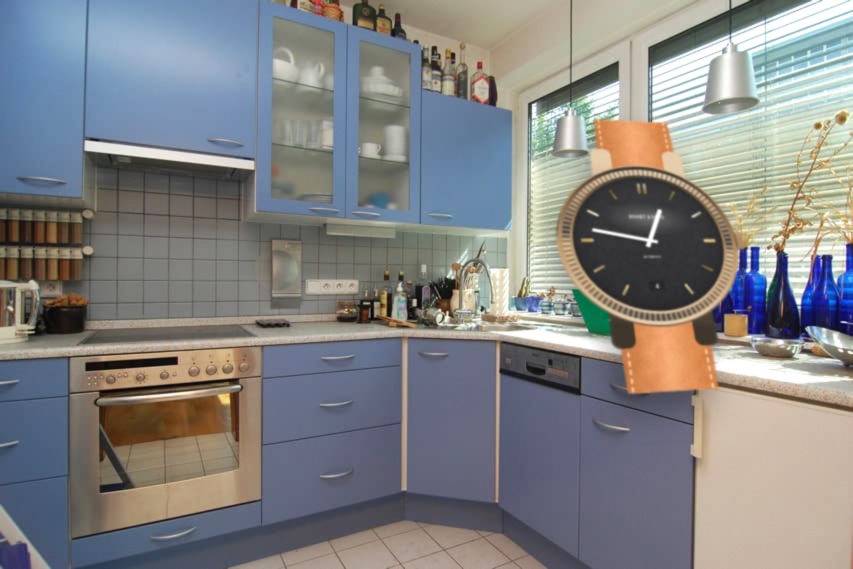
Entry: h=12 m=47
